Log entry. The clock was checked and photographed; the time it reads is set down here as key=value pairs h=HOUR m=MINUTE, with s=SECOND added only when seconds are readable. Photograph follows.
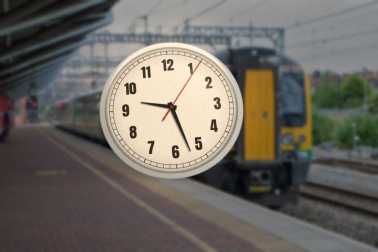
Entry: h=9 m=27 s=6
